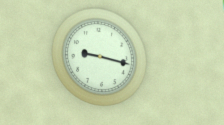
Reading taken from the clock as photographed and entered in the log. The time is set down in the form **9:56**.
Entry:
**9:17**
